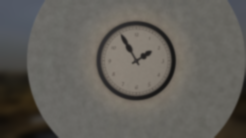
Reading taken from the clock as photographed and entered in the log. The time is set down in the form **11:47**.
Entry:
**1:55**
